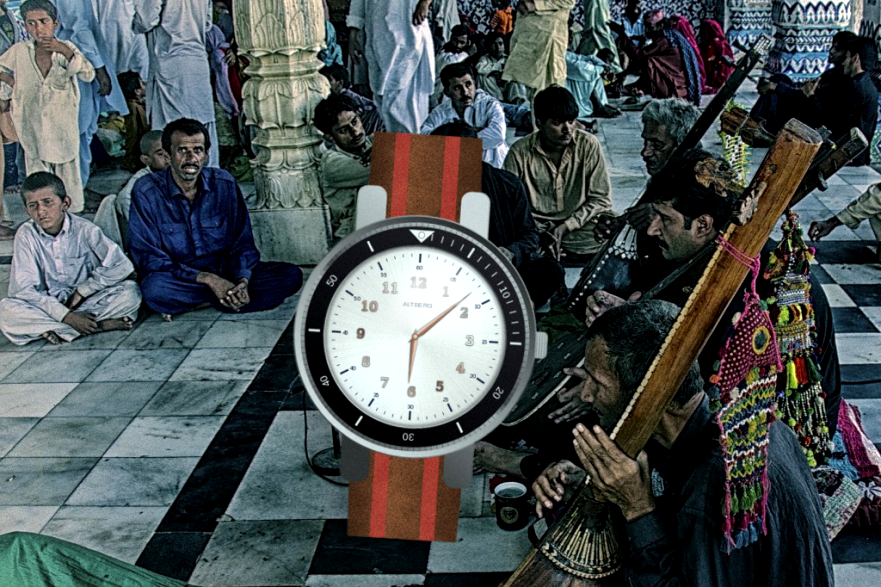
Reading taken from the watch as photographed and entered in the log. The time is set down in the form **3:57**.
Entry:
**6:08**
